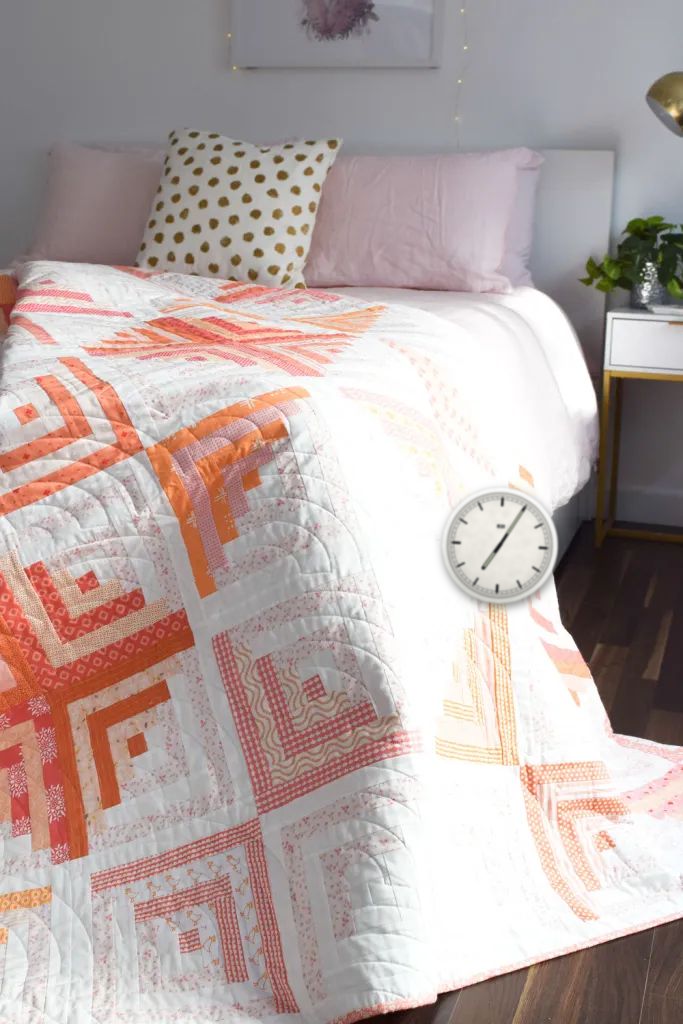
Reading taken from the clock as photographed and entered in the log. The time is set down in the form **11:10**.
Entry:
**7:05**
